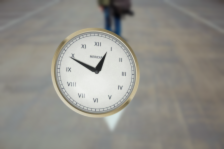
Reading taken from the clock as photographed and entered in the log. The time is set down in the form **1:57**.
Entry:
**12:49**
